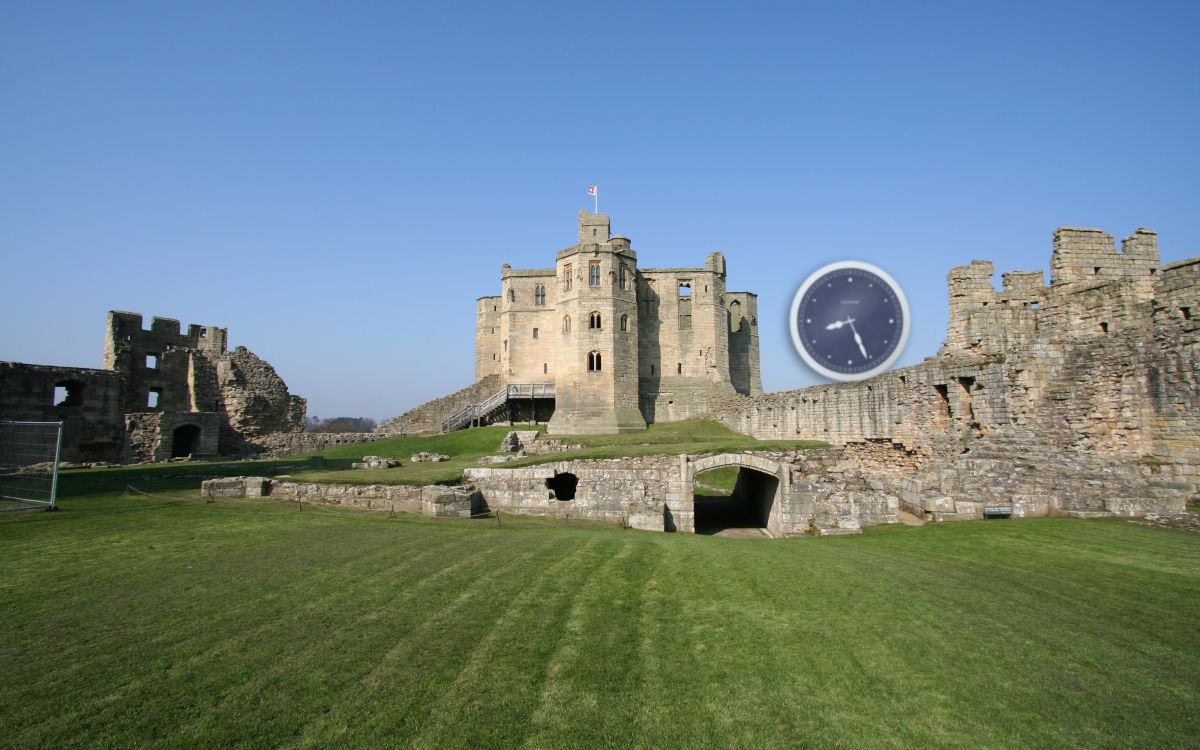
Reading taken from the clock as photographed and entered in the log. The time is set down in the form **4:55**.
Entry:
**8:26**
